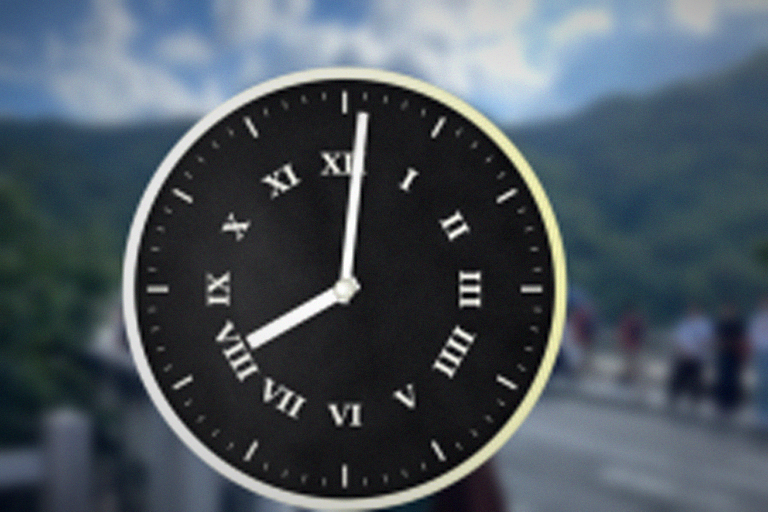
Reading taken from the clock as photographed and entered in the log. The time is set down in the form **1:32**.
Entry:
**8:01**
